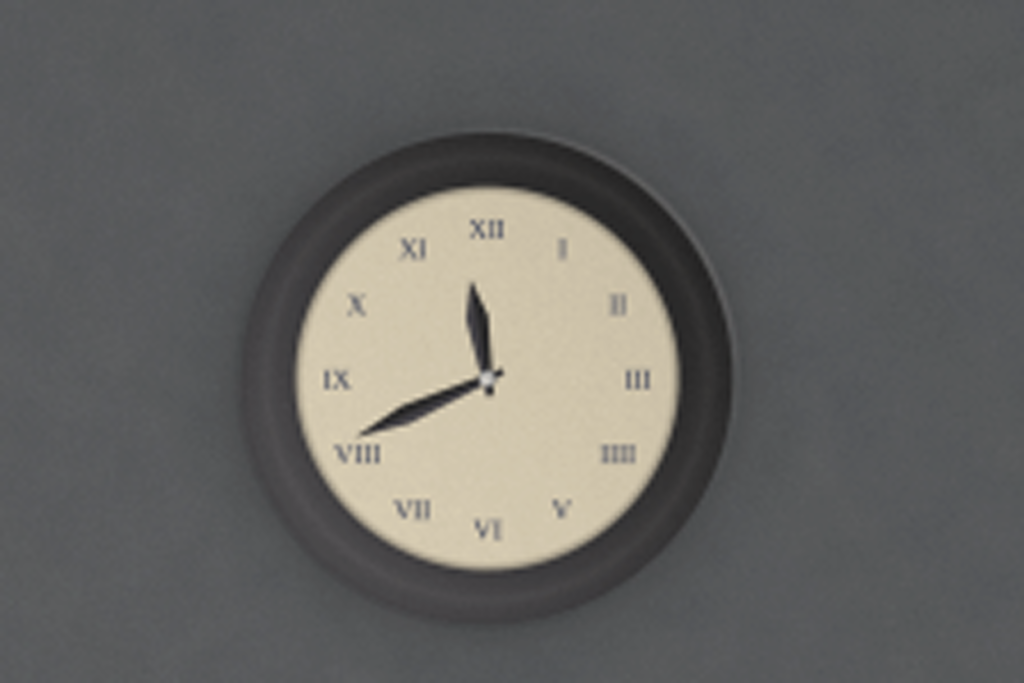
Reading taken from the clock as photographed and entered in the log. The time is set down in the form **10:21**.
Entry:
**11:41**
